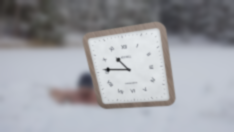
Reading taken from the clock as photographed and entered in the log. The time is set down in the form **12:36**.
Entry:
**10:46**
